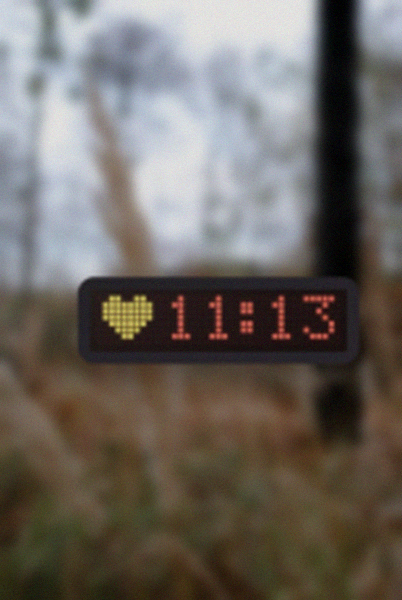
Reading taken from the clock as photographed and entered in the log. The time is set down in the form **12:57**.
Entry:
**11:13**
